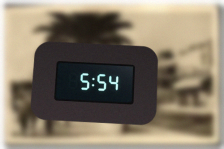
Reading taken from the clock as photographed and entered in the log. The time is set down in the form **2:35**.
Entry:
**5:54**
